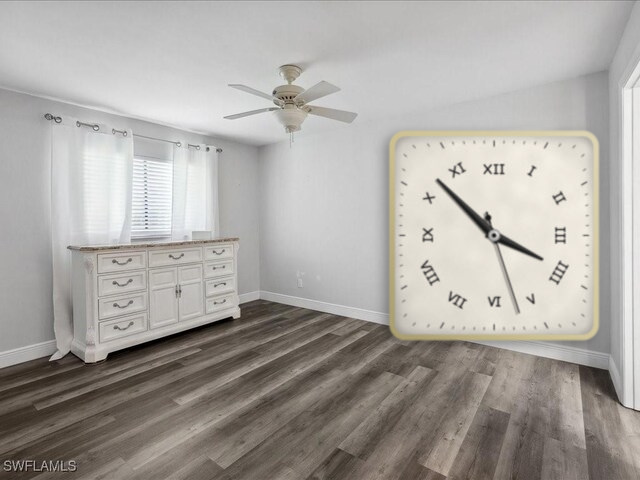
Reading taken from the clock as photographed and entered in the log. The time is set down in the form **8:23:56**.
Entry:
**3:52:27**
